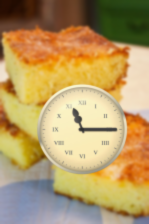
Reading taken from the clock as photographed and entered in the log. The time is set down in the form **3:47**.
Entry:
**11:15**
